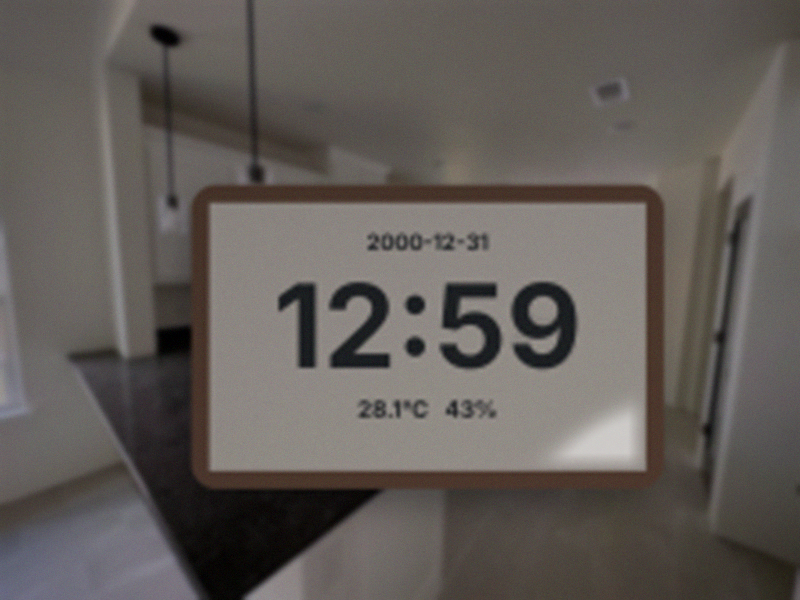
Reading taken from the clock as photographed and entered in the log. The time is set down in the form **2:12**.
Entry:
**12:59**
